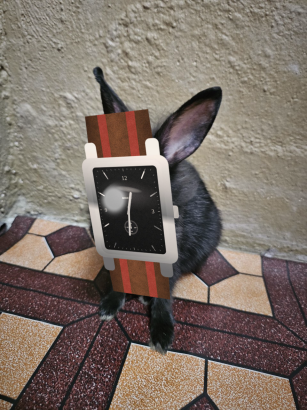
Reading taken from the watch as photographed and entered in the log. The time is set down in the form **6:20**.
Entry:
**12:31**
